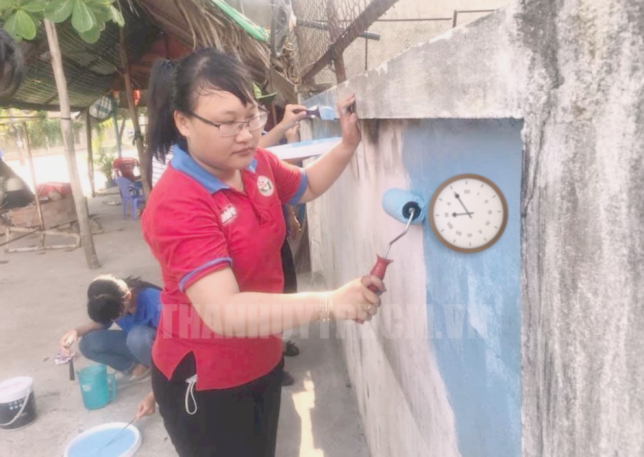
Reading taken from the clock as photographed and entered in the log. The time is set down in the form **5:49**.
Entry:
**8:55**
